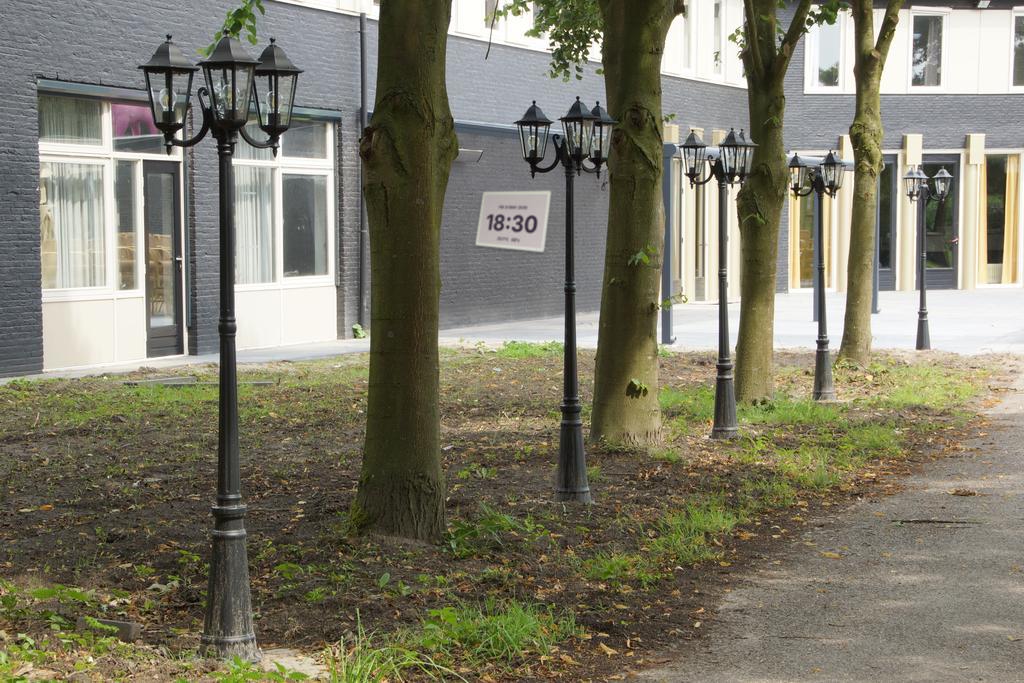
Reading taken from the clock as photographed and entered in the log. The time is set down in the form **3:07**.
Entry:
**18:30**
